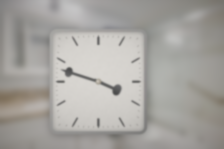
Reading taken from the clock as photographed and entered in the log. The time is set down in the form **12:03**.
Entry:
**3:48**
